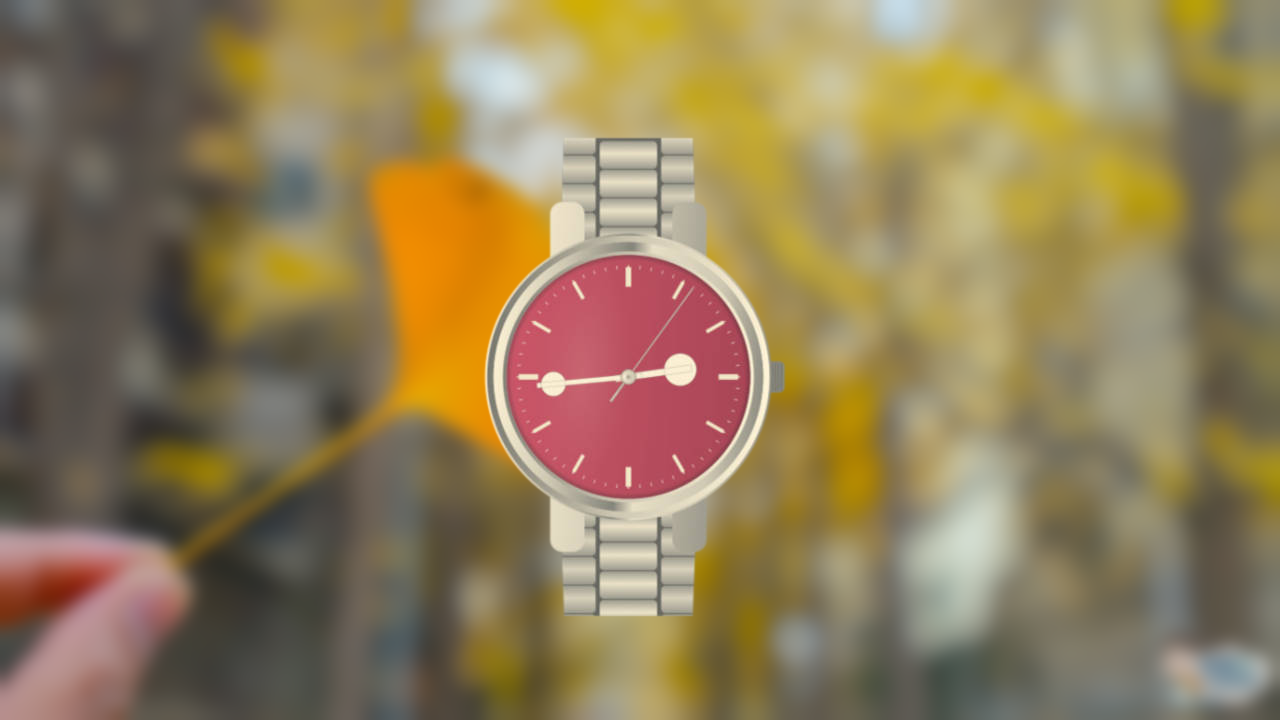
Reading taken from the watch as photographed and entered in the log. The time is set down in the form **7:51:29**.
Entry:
**2:44:06**
